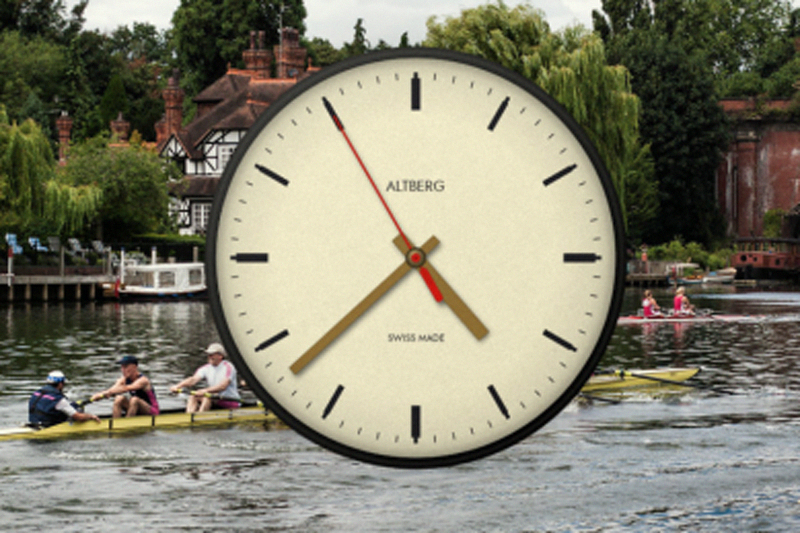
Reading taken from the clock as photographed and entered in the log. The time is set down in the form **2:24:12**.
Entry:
**4:37:55**
